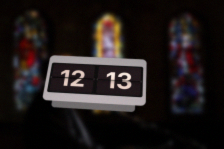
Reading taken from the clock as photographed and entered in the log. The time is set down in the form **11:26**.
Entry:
**12:13**
